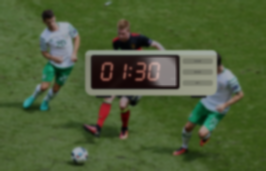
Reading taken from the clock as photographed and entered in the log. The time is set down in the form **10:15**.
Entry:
**1:30**
